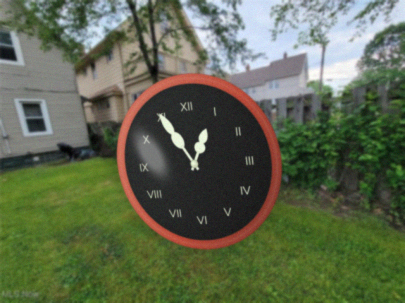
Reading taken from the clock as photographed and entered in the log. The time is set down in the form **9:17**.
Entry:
**12:55**
